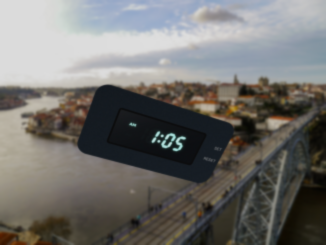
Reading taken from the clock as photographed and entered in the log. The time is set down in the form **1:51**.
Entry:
**1:05**
